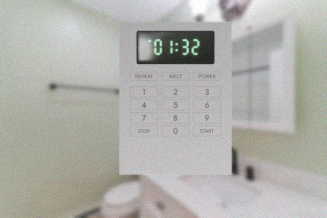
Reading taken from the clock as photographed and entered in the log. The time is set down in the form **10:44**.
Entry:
**1:32**
